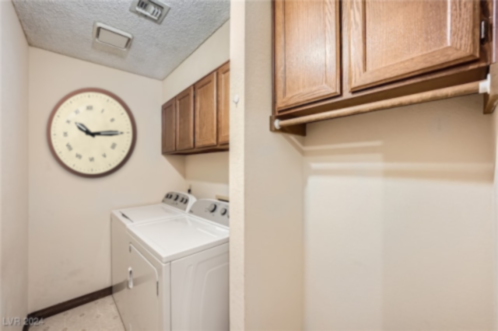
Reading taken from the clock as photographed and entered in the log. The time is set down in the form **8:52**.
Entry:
**10:15**
